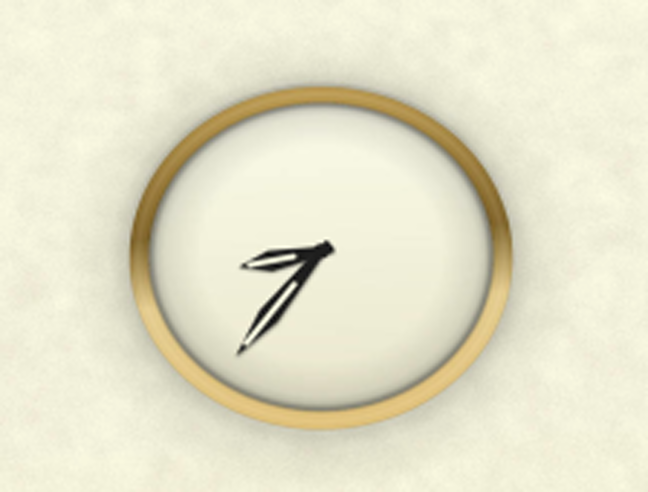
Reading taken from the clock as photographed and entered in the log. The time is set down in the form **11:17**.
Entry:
**8:36**
